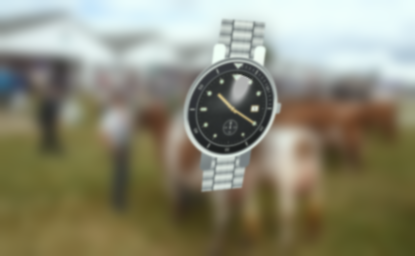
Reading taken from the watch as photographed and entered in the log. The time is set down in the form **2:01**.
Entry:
**10:20**
